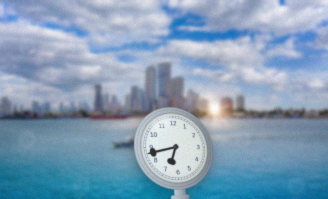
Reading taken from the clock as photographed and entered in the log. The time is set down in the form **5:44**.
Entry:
**6:43**
